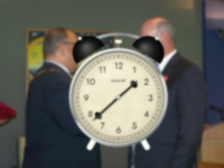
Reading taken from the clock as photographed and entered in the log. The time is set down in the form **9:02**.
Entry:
**1:38**
